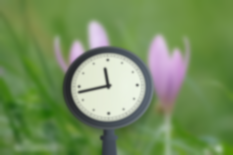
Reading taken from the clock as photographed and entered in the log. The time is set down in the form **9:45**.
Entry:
**11:43**
